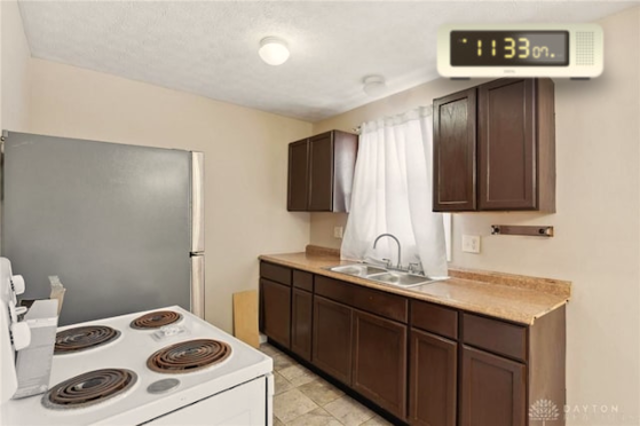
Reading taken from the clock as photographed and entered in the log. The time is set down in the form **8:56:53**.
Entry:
**11:33:07**
